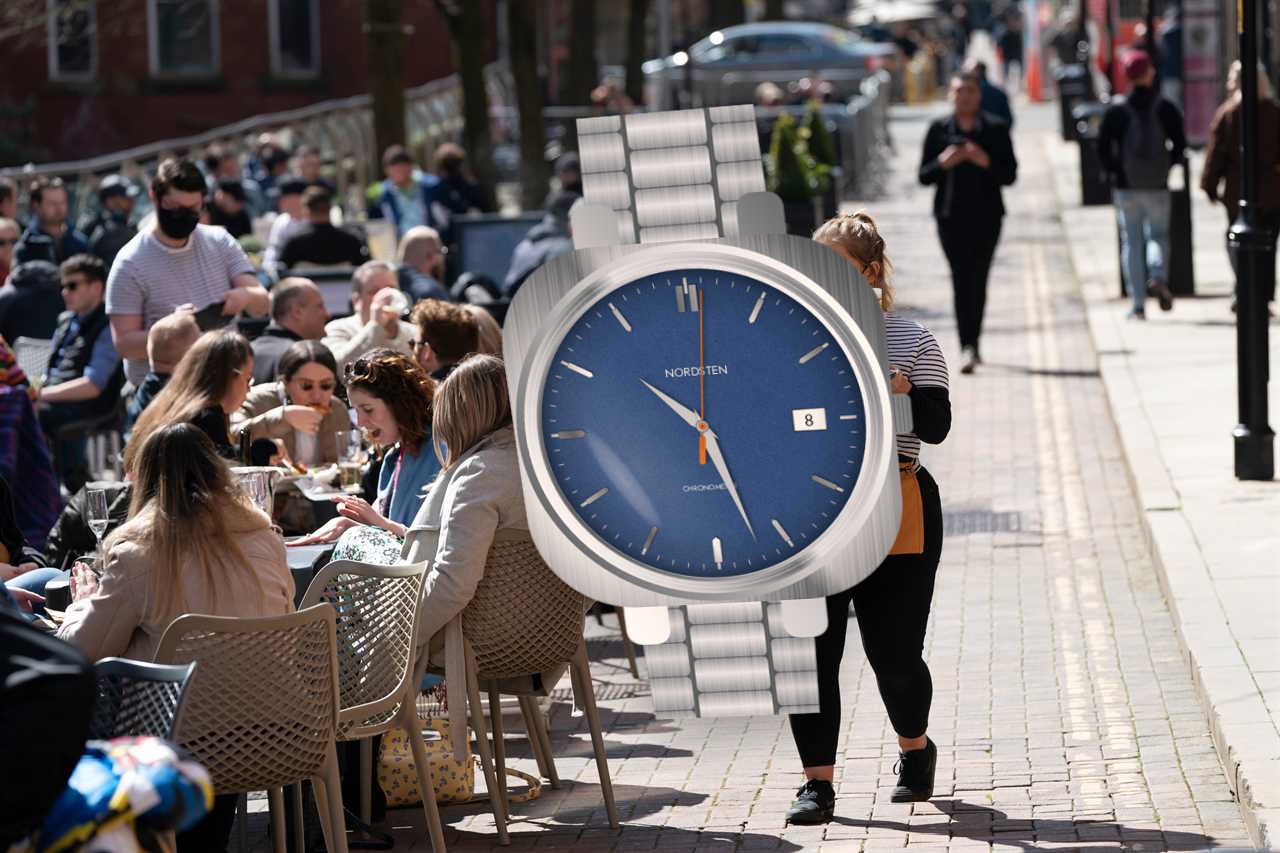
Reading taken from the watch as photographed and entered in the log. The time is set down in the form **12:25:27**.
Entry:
**10:27:01**
